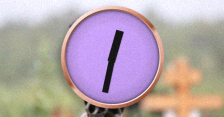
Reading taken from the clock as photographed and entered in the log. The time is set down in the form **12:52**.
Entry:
**12:32**
